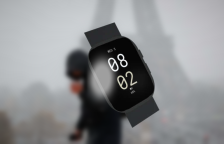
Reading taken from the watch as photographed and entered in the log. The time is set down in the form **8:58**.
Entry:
**8:02**
